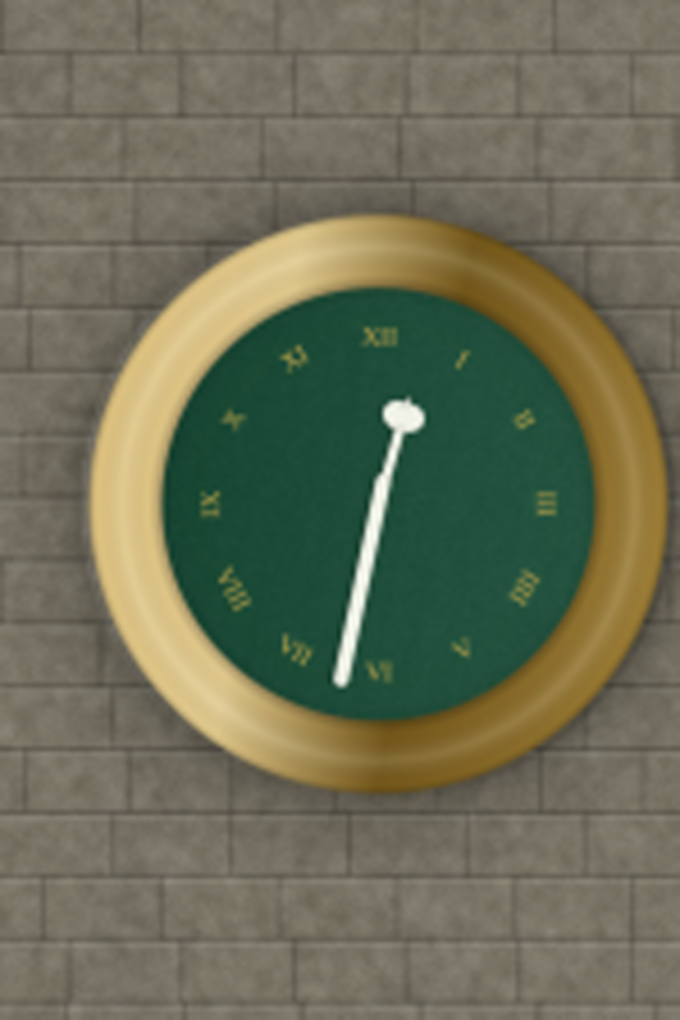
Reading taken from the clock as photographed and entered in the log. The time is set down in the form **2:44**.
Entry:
**12:32**
